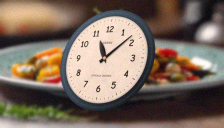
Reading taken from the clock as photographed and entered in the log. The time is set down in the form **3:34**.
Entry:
**11:08**
